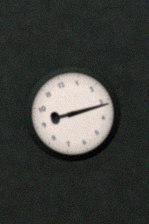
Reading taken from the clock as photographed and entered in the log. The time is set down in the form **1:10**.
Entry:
**9:16**
